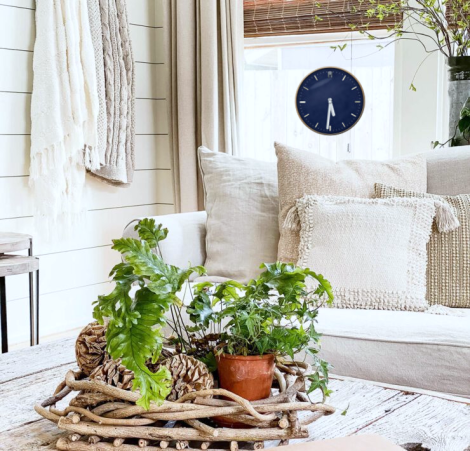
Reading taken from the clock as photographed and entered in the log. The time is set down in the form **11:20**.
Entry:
**5:31**
